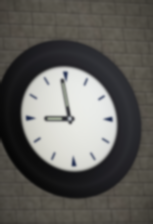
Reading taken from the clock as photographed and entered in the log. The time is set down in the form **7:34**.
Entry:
**8:59**
